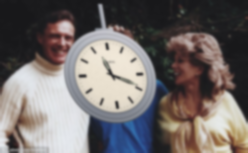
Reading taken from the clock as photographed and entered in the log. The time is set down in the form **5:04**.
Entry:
**11:19**
